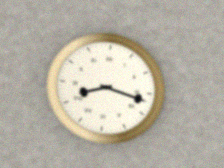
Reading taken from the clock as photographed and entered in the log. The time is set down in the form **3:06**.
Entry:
**8:17**
